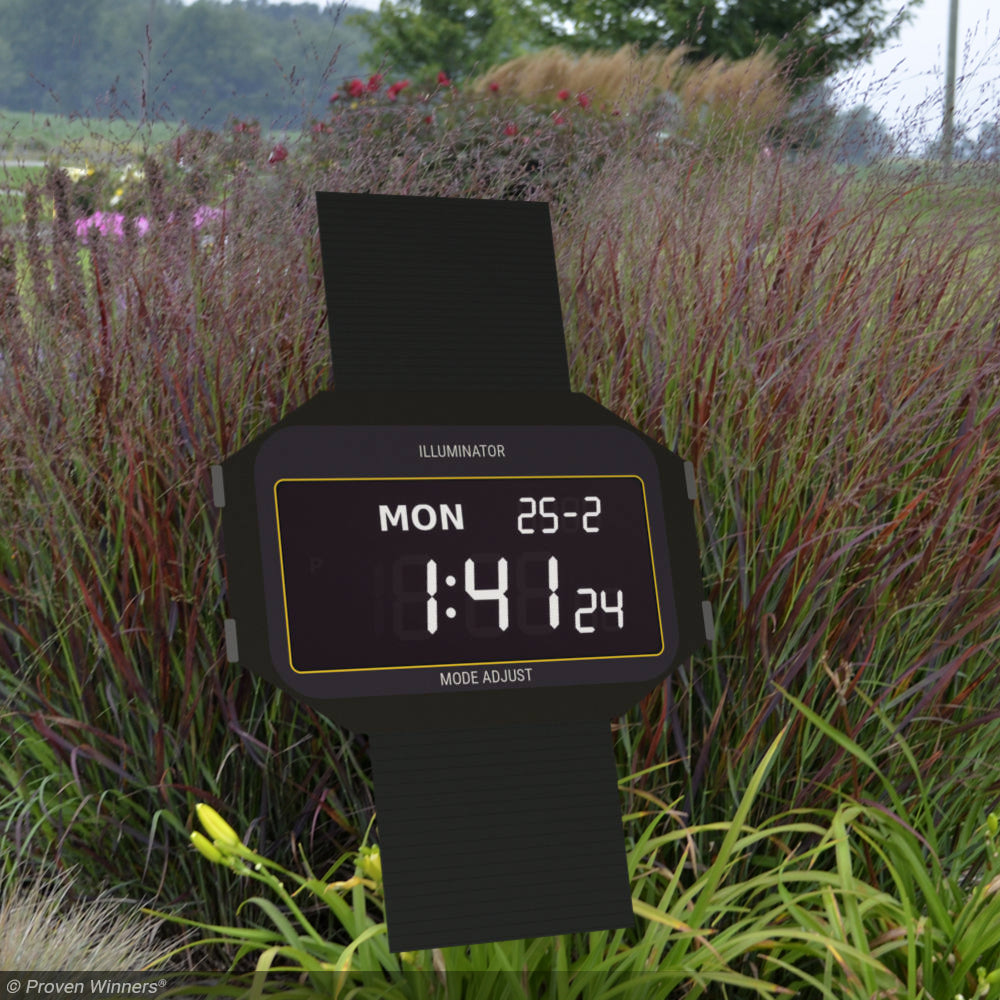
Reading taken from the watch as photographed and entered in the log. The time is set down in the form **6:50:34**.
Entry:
**1:41:24**
